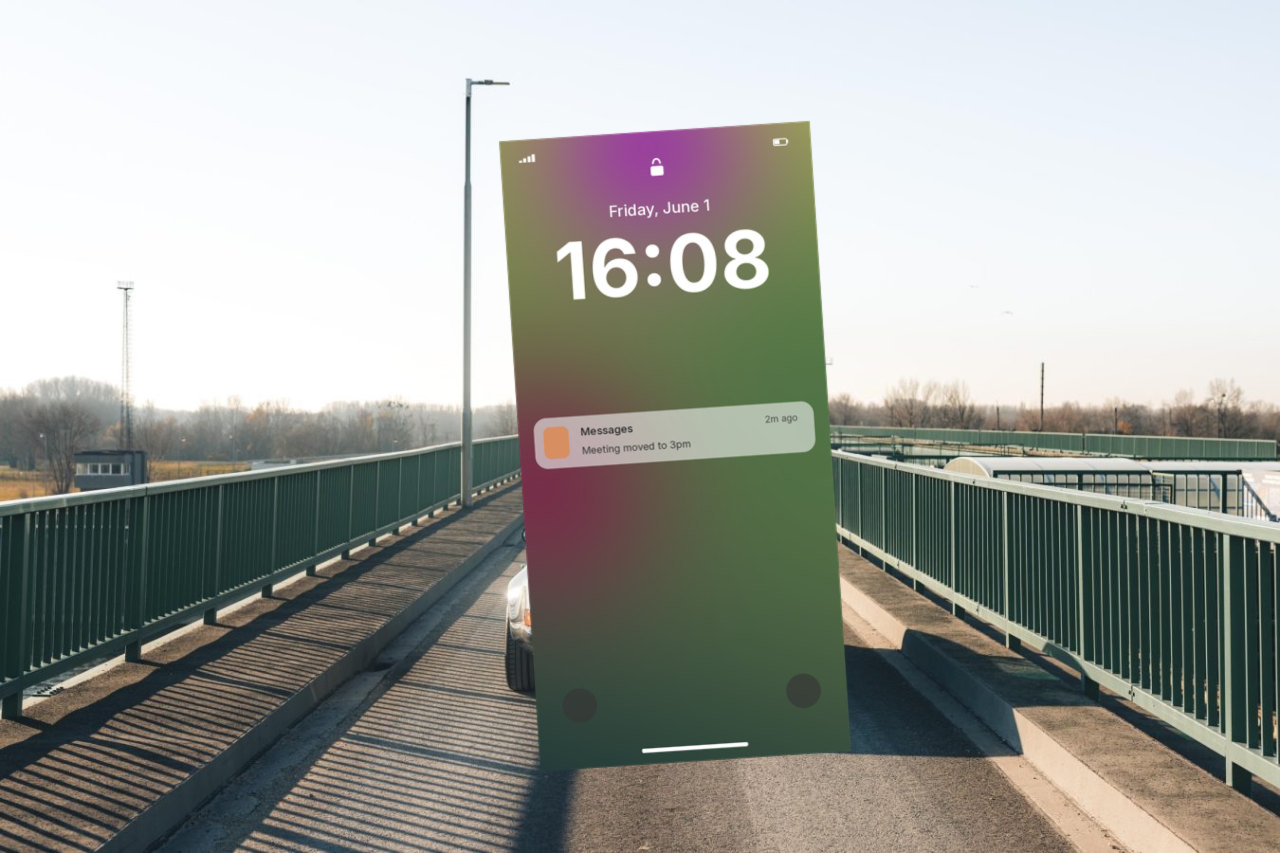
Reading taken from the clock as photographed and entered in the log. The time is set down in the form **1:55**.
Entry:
**16:08**
